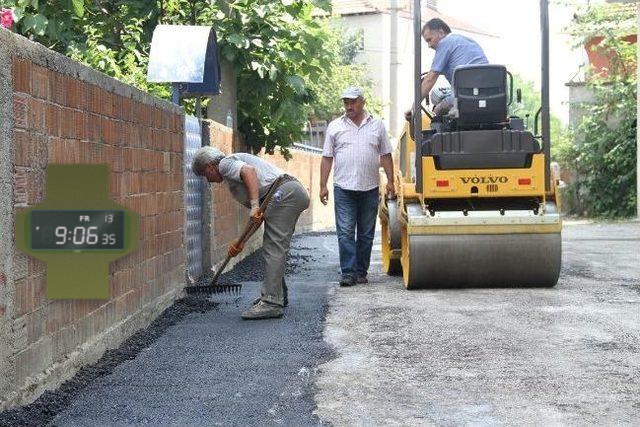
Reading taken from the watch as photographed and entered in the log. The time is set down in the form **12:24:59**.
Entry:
**9:06:35**
